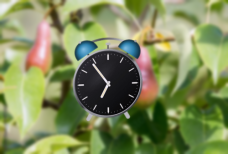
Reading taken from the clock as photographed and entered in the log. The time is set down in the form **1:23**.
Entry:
**6:54**
